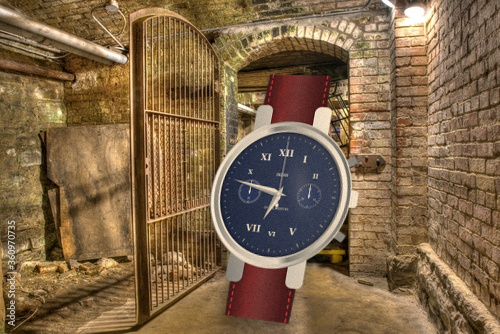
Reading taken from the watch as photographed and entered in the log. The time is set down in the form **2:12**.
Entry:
**6:47**
